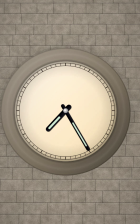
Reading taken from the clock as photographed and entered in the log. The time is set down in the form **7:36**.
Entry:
**7:25**
